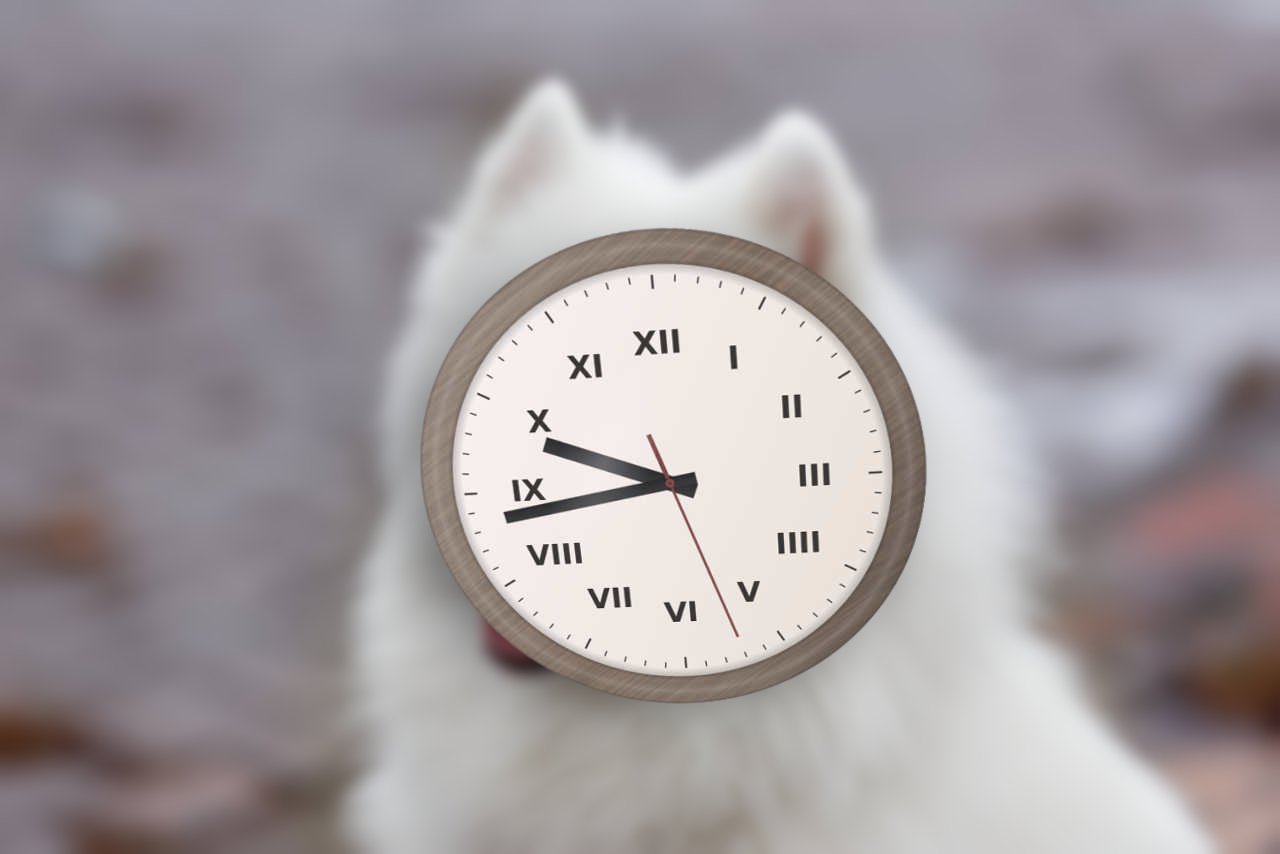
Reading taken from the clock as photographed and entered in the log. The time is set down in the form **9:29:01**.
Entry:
**9:43:27**
